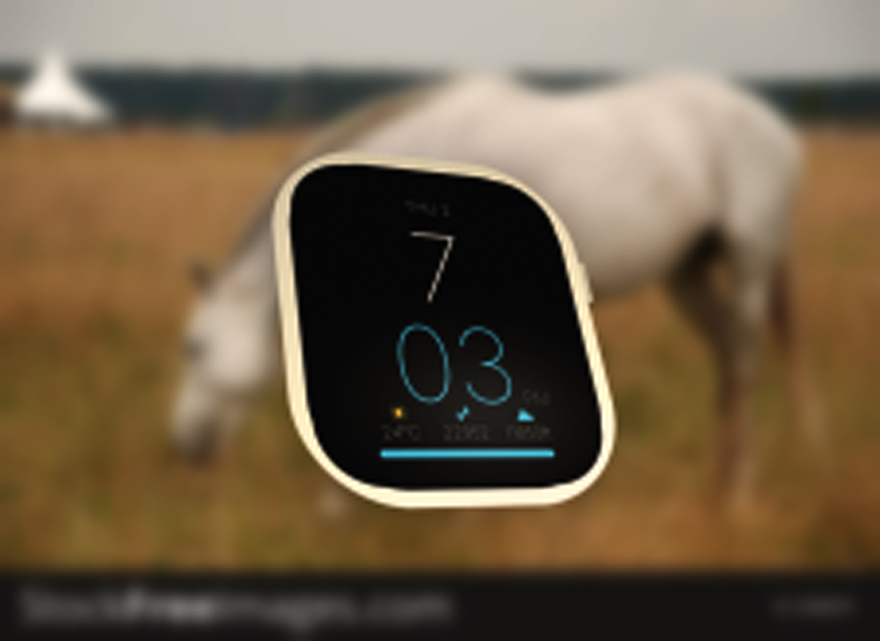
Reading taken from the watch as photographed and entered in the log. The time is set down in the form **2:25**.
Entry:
**7:03**
